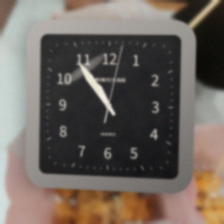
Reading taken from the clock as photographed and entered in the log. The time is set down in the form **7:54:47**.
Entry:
**10:54:02**
